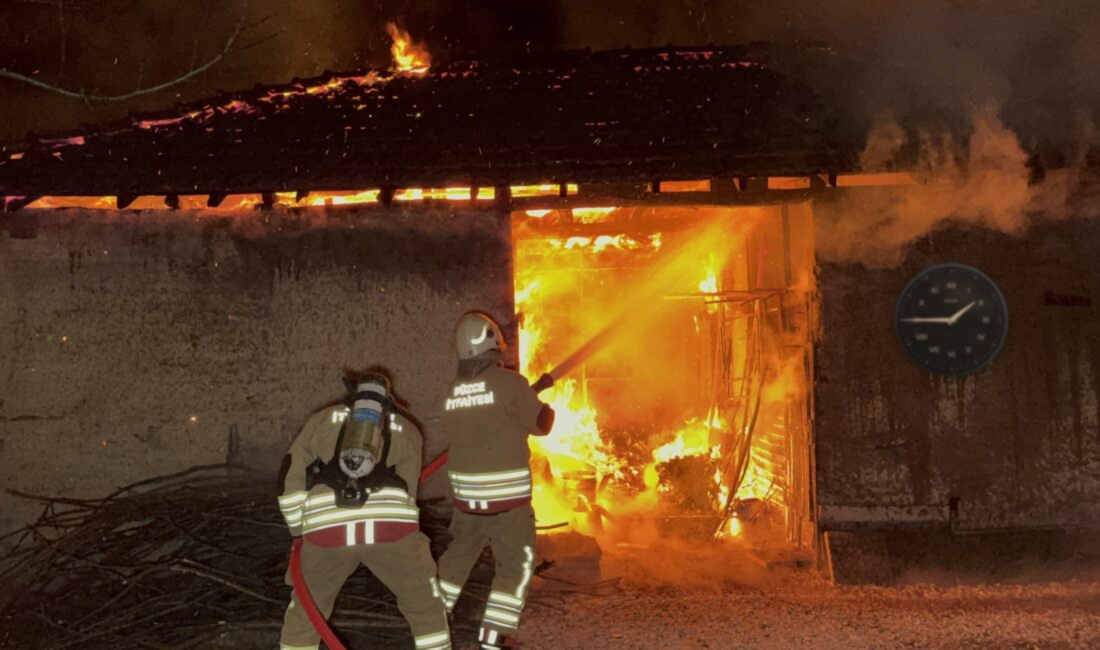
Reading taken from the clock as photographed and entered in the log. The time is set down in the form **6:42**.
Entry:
**1:45**
